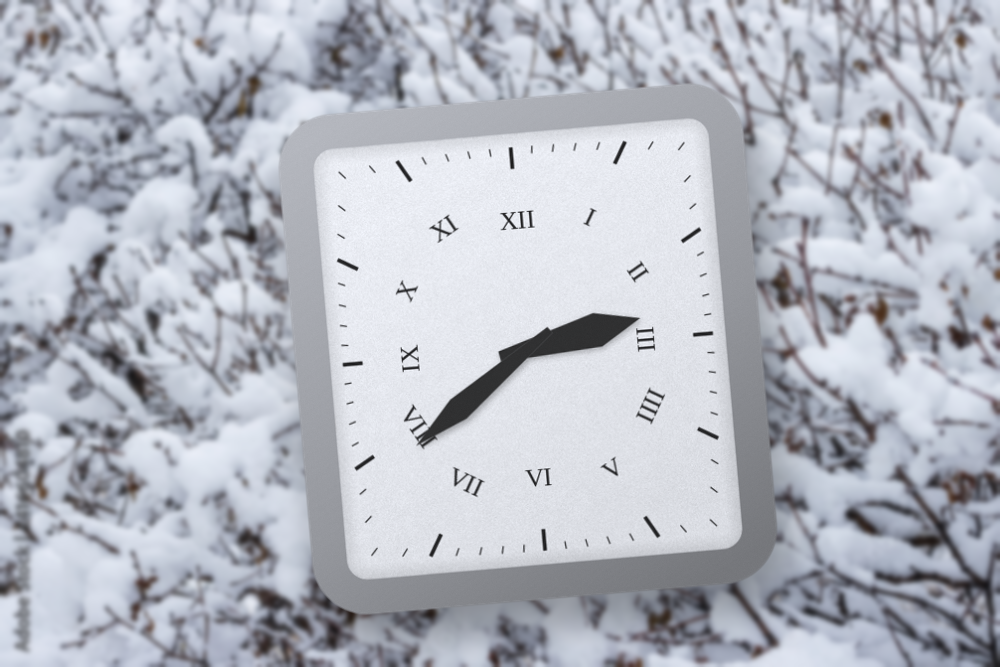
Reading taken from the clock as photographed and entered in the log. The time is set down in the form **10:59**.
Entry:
**2:39**
